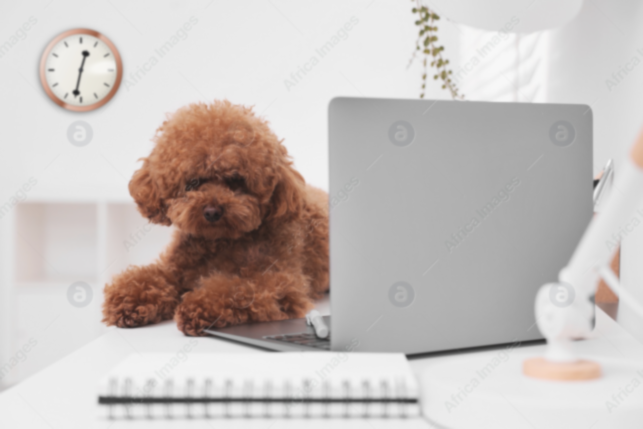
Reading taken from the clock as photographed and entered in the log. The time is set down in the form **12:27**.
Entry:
**12:32**
